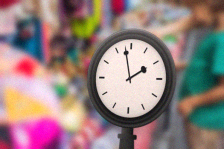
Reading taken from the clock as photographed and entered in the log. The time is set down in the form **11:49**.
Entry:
**1:58**
